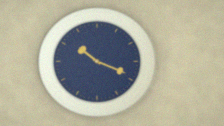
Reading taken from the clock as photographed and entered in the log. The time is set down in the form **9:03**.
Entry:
**10:19**
